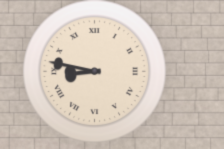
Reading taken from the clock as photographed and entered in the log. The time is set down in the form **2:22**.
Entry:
**8:47**
